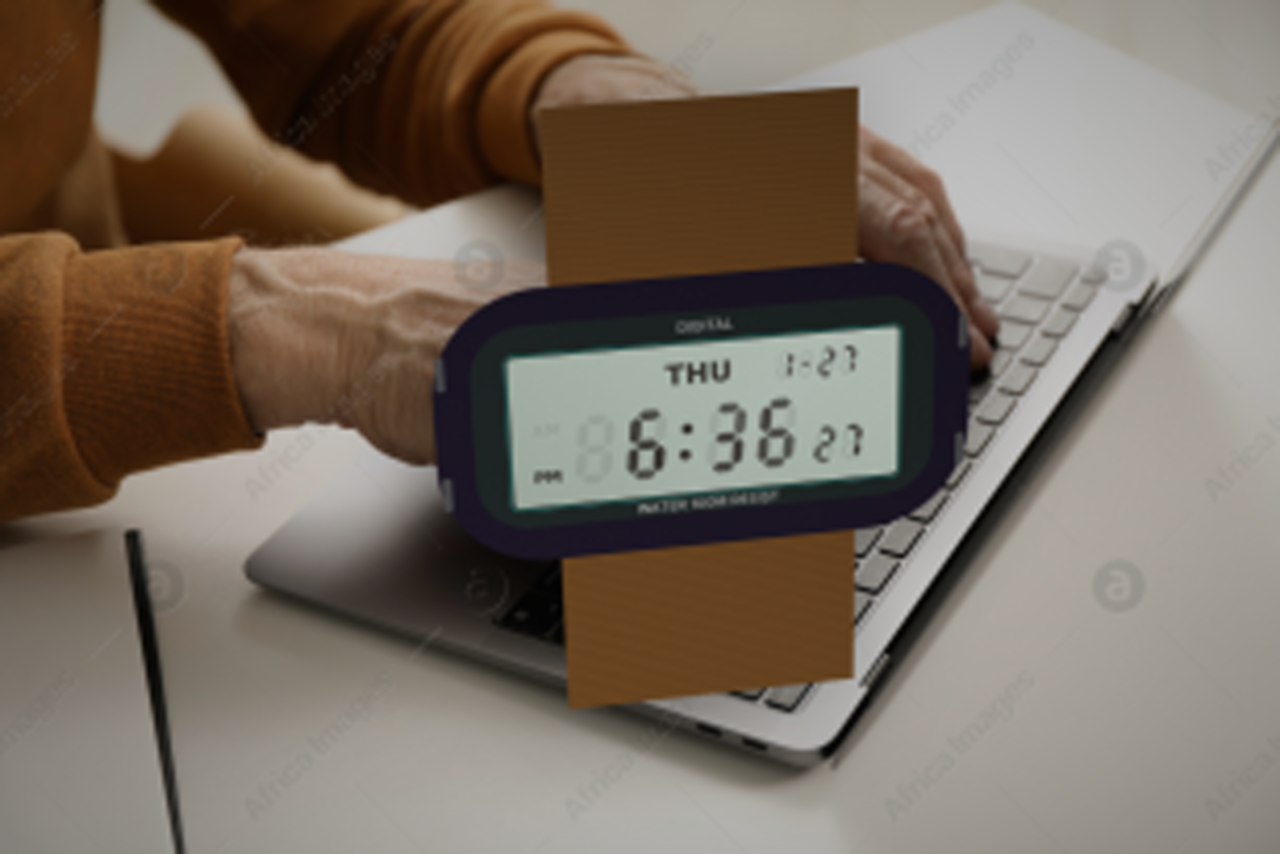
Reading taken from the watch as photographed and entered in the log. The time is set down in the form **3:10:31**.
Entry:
**6:36:27**
